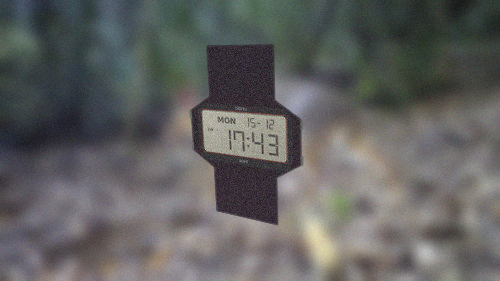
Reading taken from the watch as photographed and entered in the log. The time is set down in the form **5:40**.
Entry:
**17:43**
